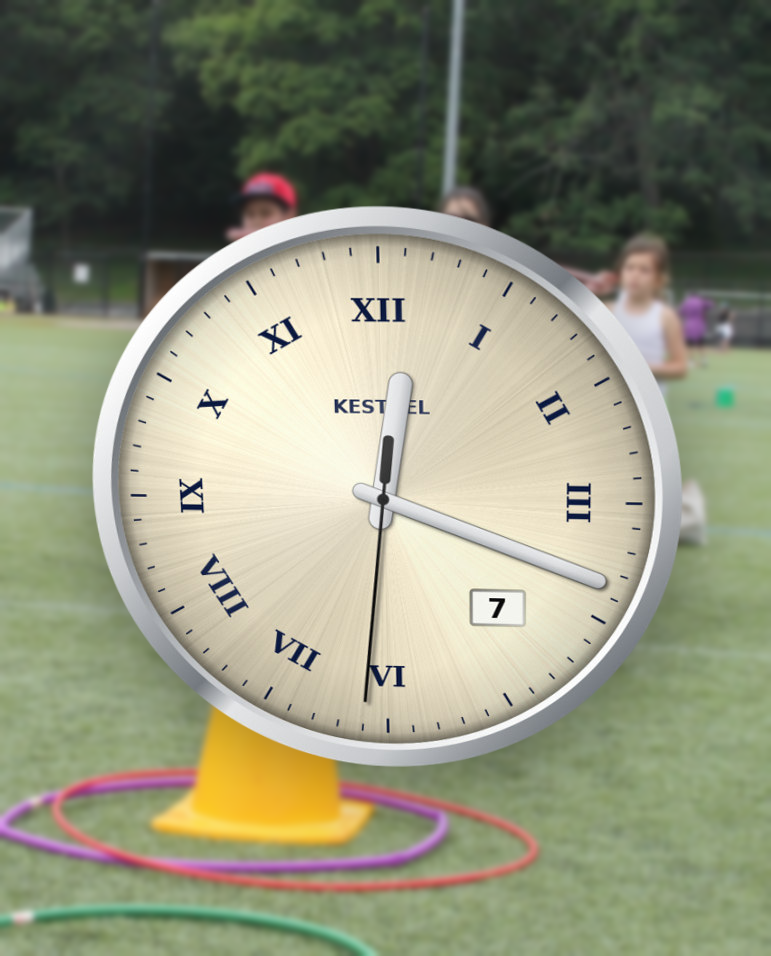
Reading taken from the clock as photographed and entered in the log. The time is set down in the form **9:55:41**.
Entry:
**12:18:31**
